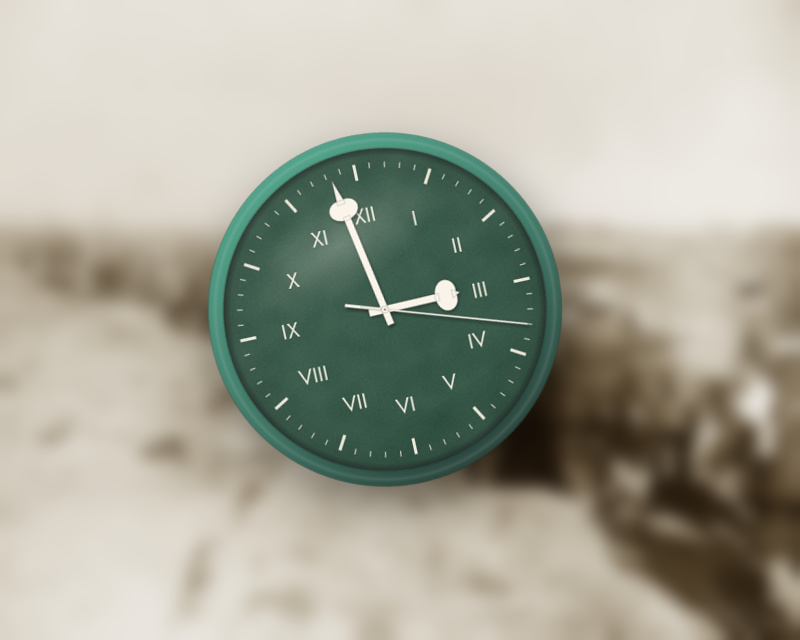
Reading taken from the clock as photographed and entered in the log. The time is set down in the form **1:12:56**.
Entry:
**2:58:18**
